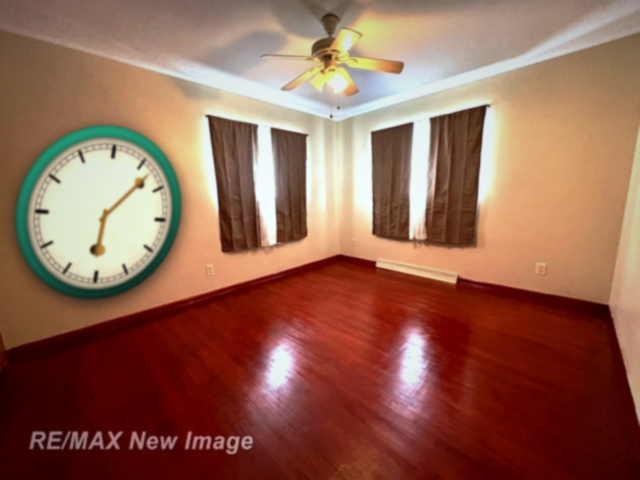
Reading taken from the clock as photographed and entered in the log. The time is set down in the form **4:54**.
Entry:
**6:07**
